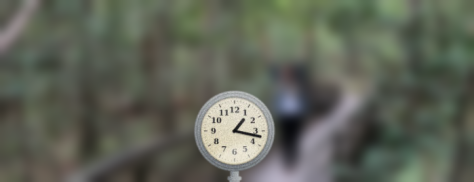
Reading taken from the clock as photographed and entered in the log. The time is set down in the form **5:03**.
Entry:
**1:17**
